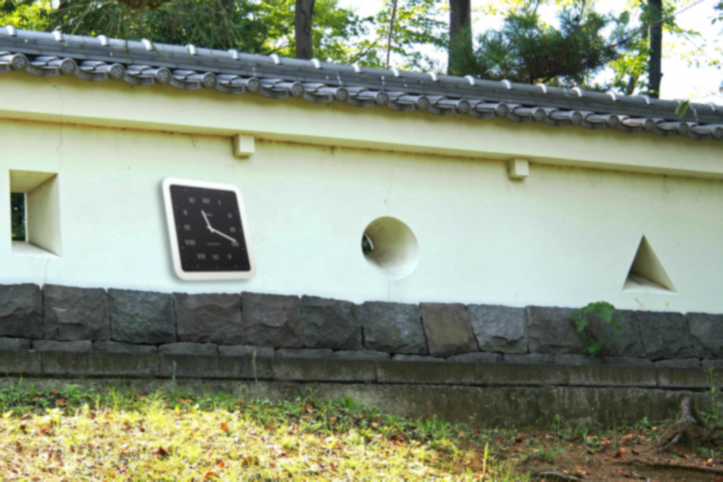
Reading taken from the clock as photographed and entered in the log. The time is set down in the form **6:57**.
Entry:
**11:19**
